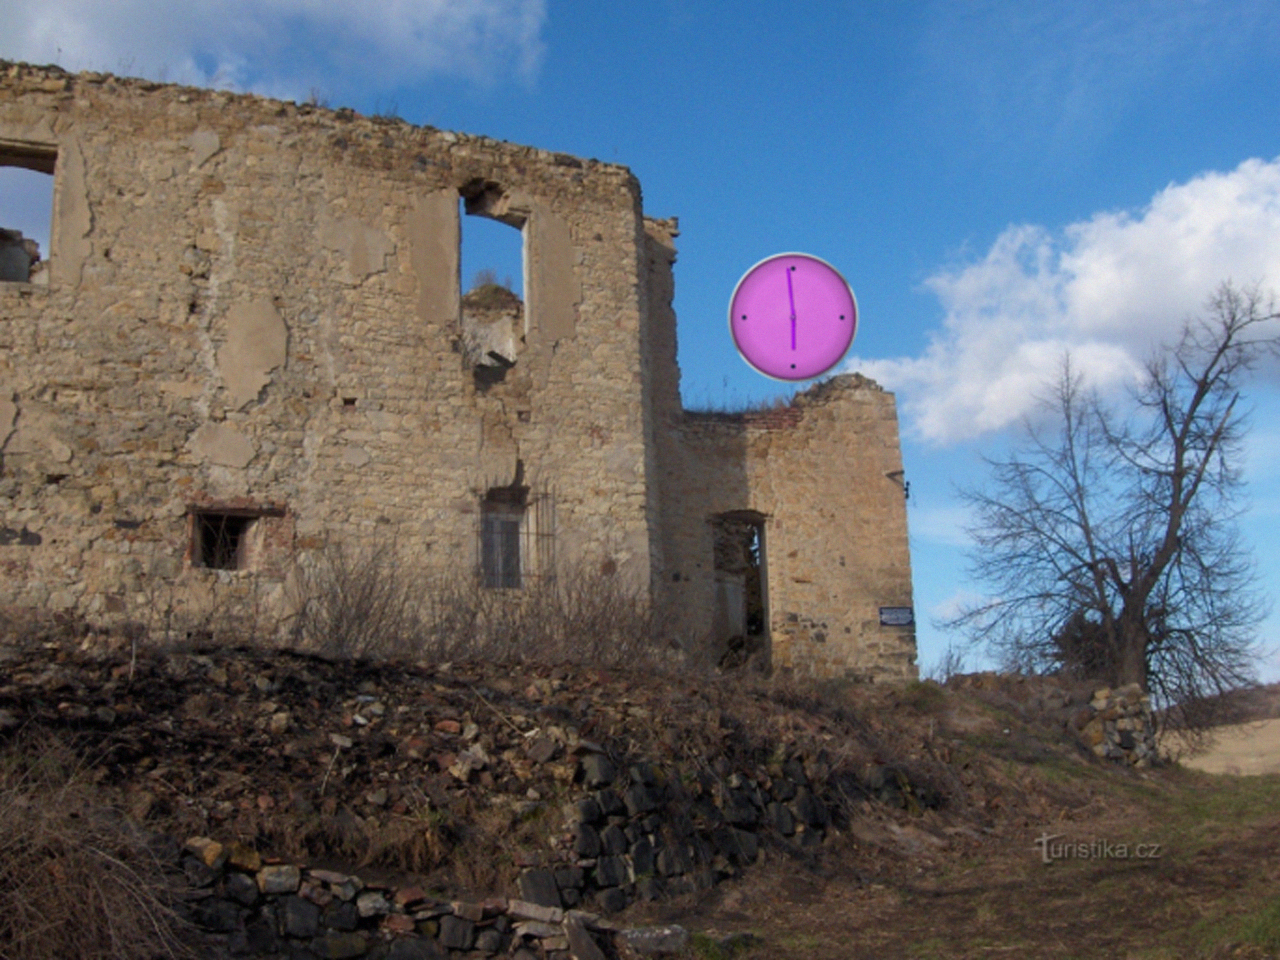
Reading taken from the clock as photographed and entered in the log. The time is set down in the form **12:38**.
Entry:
**5:59**
